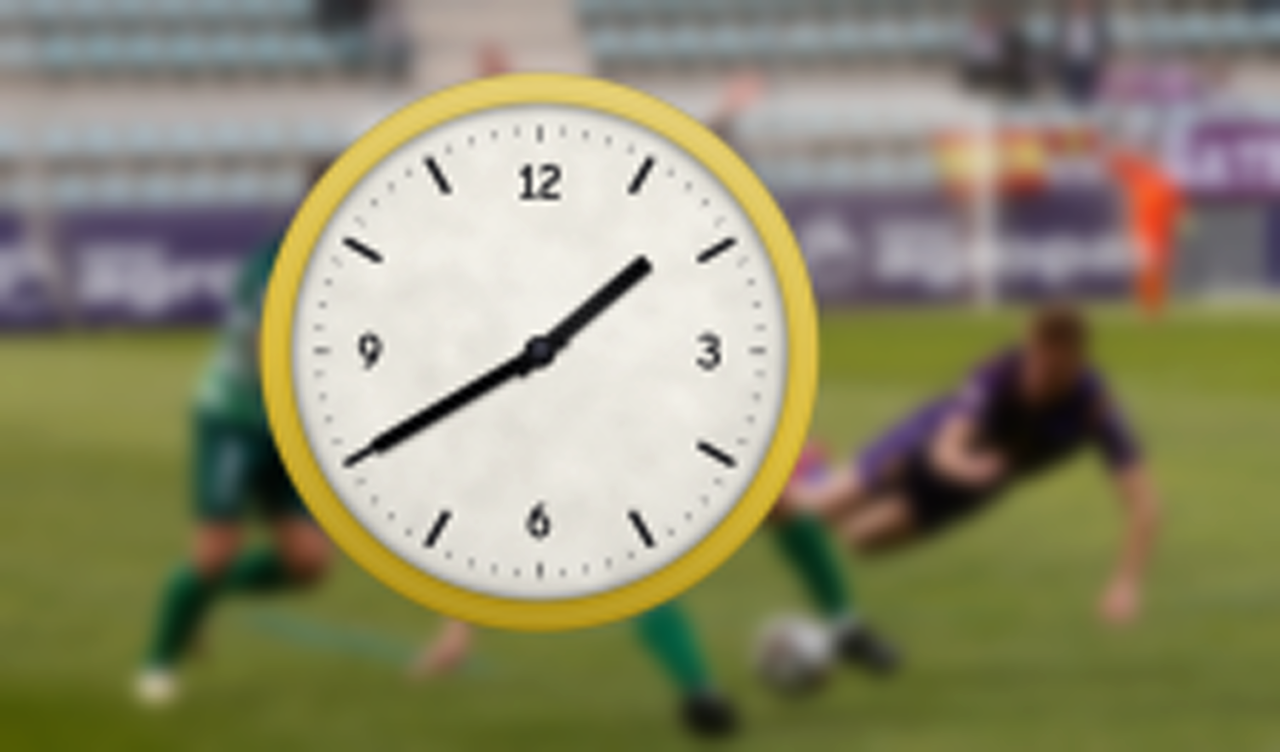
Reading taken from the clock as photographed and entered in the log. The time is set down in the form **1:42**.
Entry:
**1:40**
